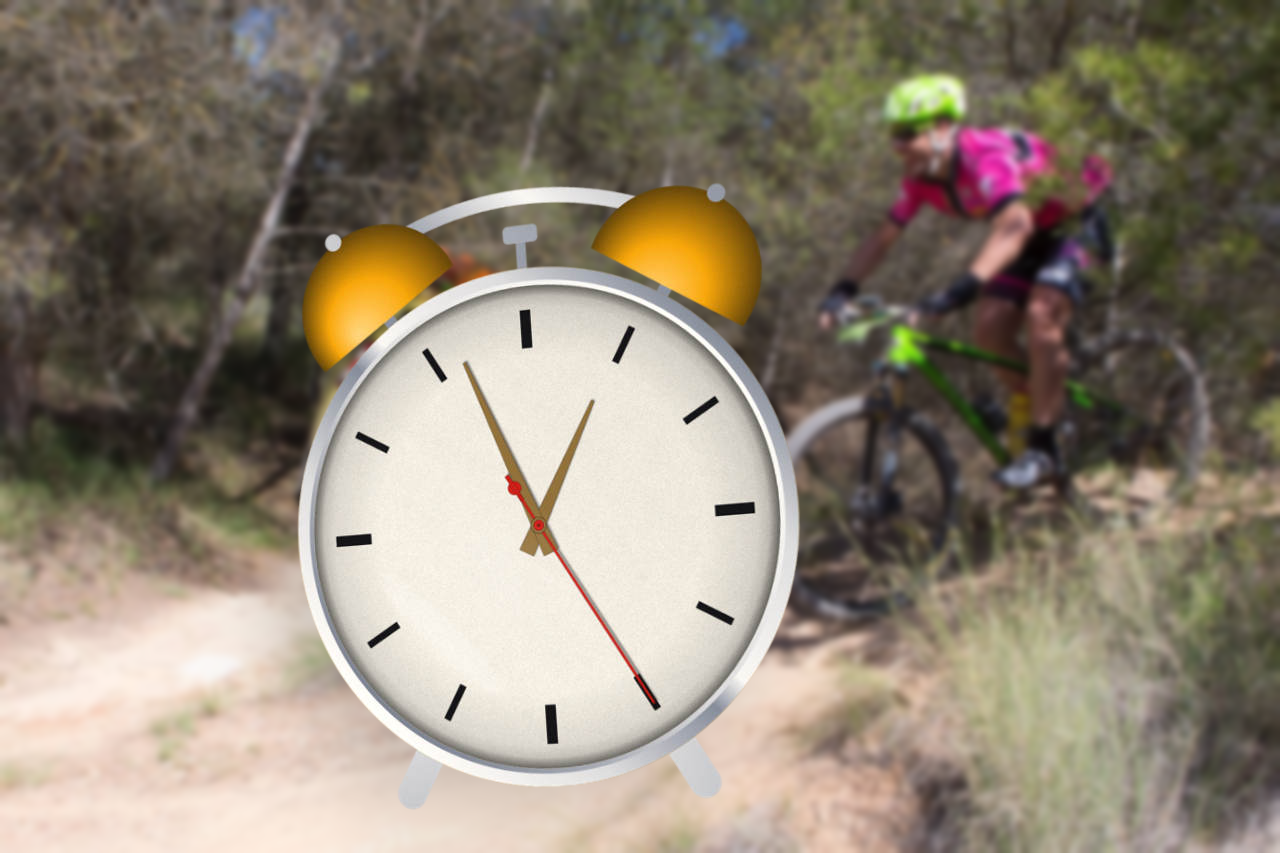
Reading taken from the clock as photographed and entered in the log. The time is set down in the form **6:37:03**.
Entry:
**12:56:25**
